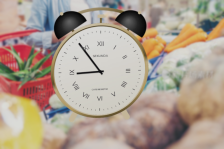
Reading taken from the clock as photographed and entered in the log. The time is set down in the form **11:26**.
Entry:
**8:54**
